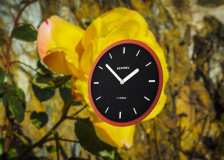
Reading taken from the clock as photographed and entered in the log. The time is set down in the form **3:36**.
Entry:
**1:52**
